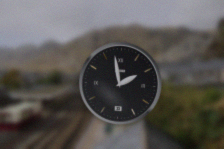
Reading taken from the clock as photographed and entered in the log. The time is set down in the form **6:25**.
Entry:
**1:58**
